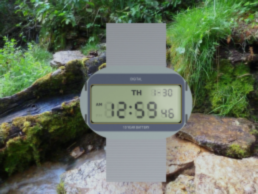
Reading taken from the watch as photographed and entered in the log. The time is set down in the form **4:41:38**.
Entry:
**12:59:46**
